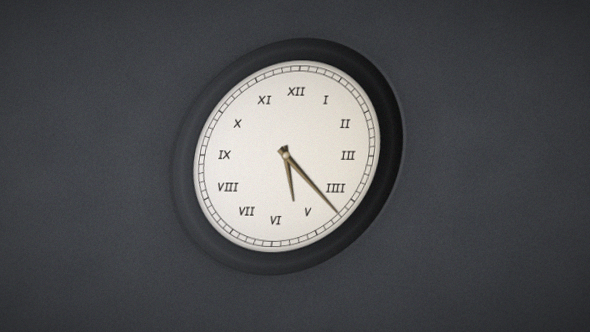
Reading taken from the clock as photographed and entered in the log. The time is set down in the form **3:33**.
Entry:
**5:22**
